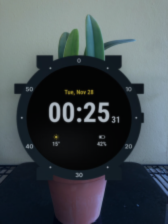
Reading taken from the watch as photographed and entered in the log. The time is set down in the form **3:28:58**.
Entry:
**0:25:31**
